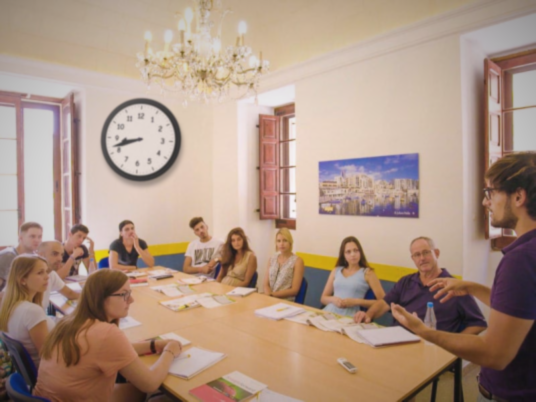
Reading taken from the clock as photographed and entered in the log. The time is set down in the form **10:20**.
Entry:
**8:42**
